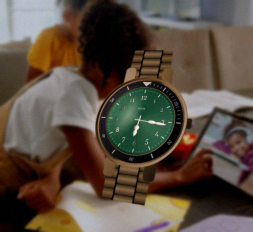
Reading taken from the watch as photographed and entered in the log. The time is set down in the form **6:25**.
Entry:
**6:16**
